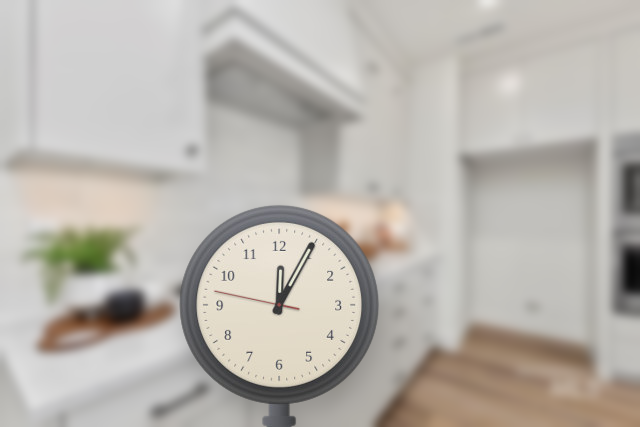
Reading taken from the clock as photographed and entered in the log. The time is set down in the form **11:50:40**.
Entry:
**12:04:47**
